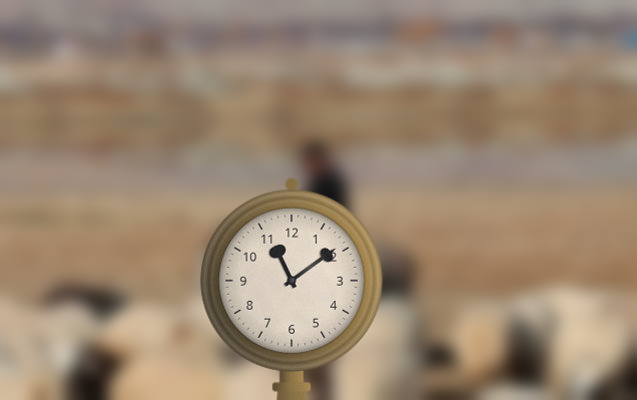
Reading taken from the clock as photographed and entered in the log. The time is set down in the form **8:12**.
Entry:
**11:09**
